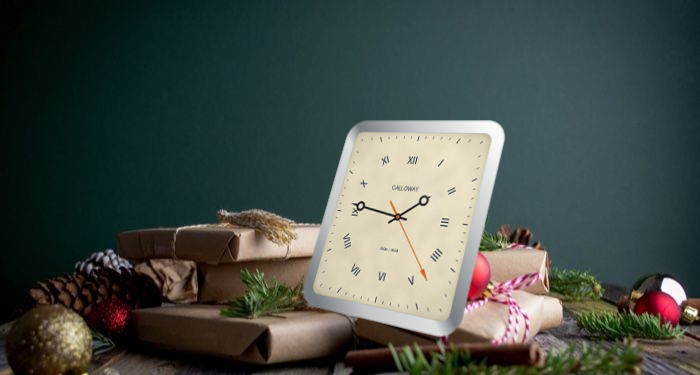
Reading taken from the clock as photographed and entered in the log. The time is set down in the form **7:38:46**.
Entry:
**1:46:23**
